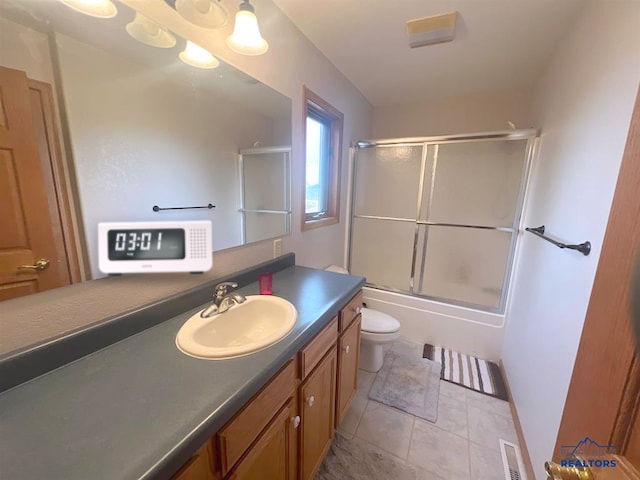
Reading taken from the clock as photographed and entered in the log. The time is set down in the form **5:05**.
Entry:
**3:01**
